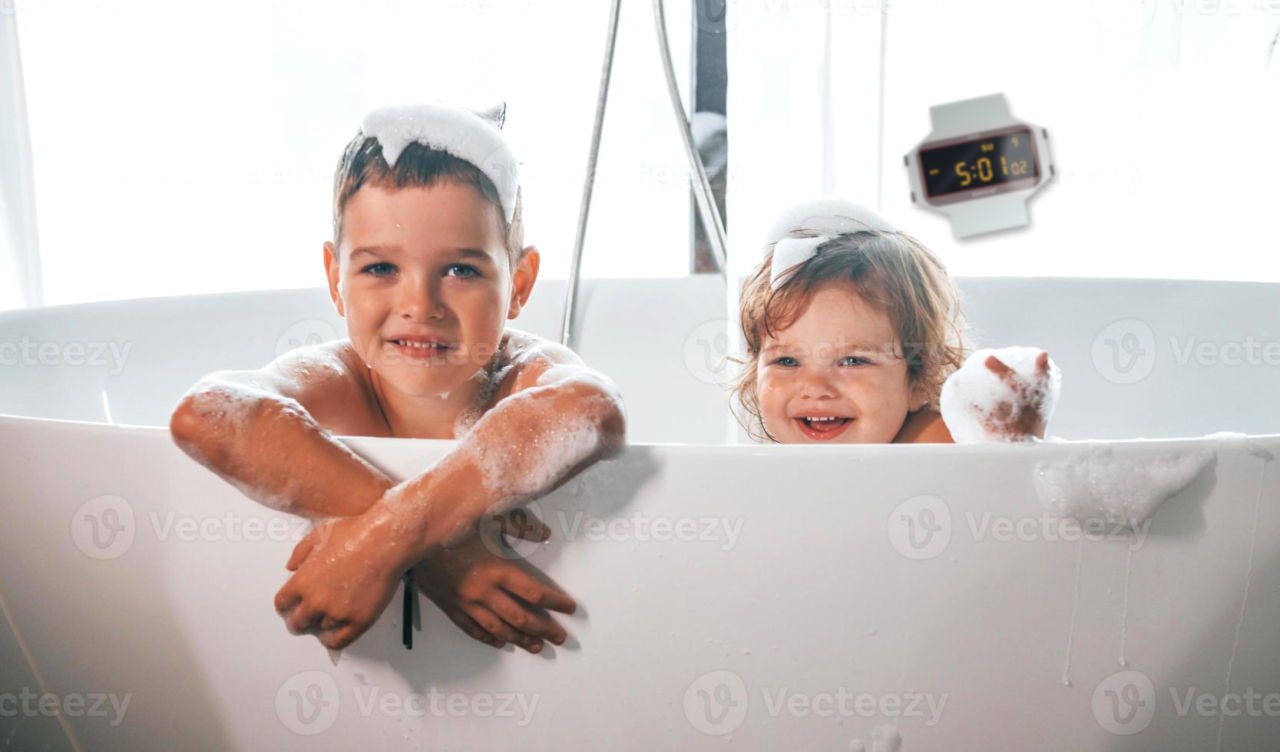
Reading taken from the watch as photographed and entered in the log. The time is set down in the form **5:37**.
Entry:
**5:01**
